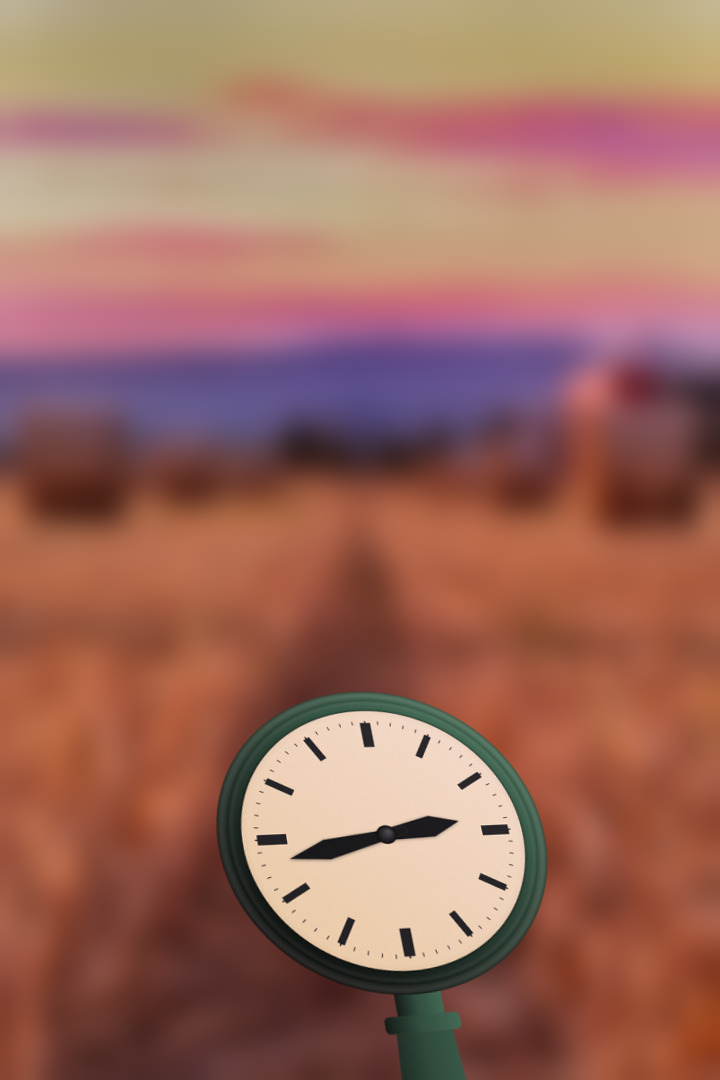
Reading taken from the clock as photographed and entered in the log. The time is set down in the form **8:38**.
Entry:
**2:43**
